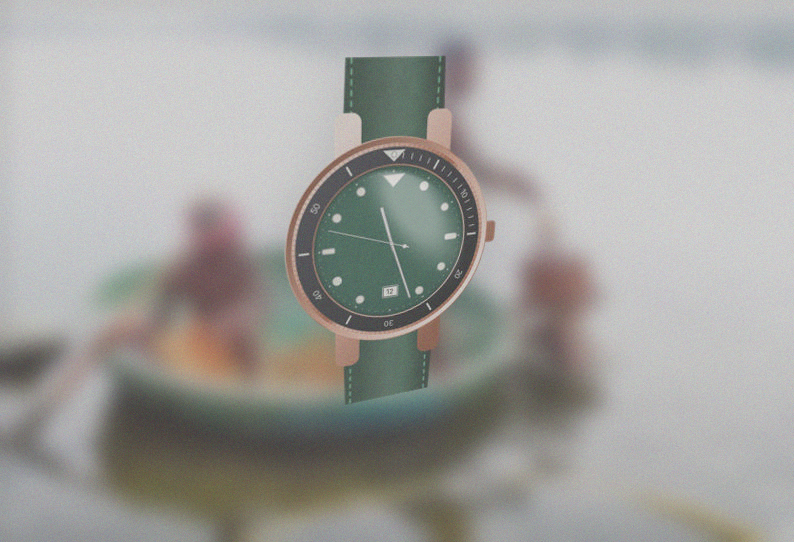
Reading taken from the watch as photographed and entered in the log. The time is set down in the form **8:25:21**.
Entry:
**11:26:48**
